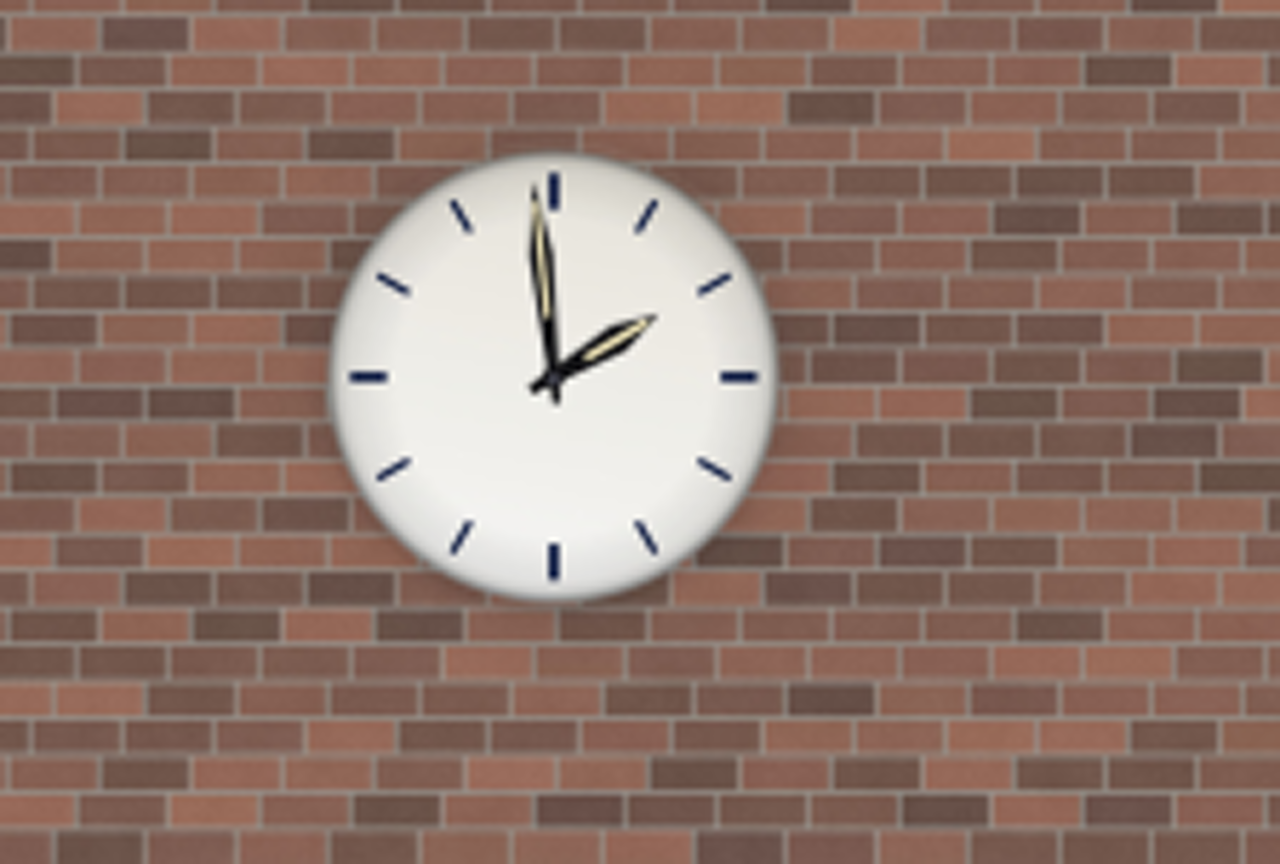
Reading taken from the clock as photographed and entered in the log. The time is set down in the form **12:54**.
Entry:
**1:59**
